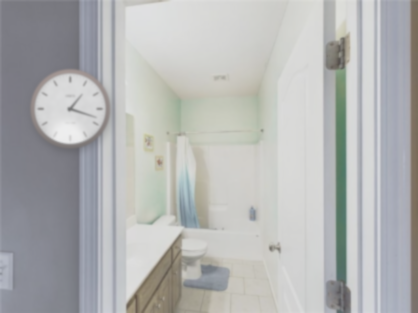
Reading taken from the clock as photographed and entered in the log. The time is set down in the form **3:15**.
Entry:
**1:18**
